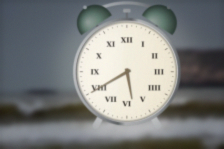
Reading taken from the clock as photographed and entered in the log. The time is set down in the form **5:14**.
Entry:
**5:40**
